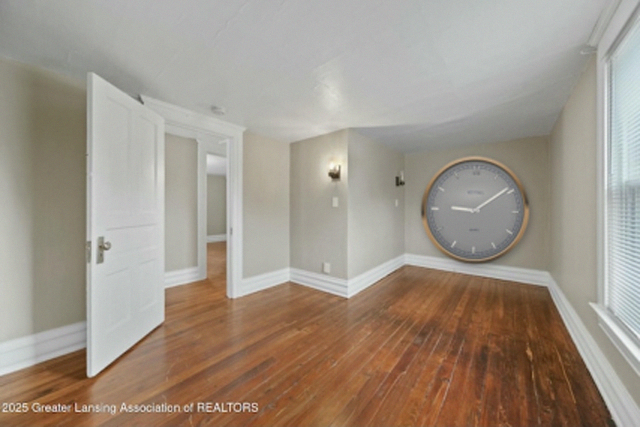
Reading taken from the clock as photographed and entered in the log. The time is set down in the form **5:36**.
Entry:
**9:09**
